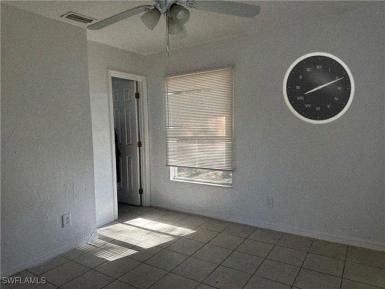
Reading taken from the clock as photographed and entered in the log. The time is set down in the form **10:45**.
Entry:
**8:11**
